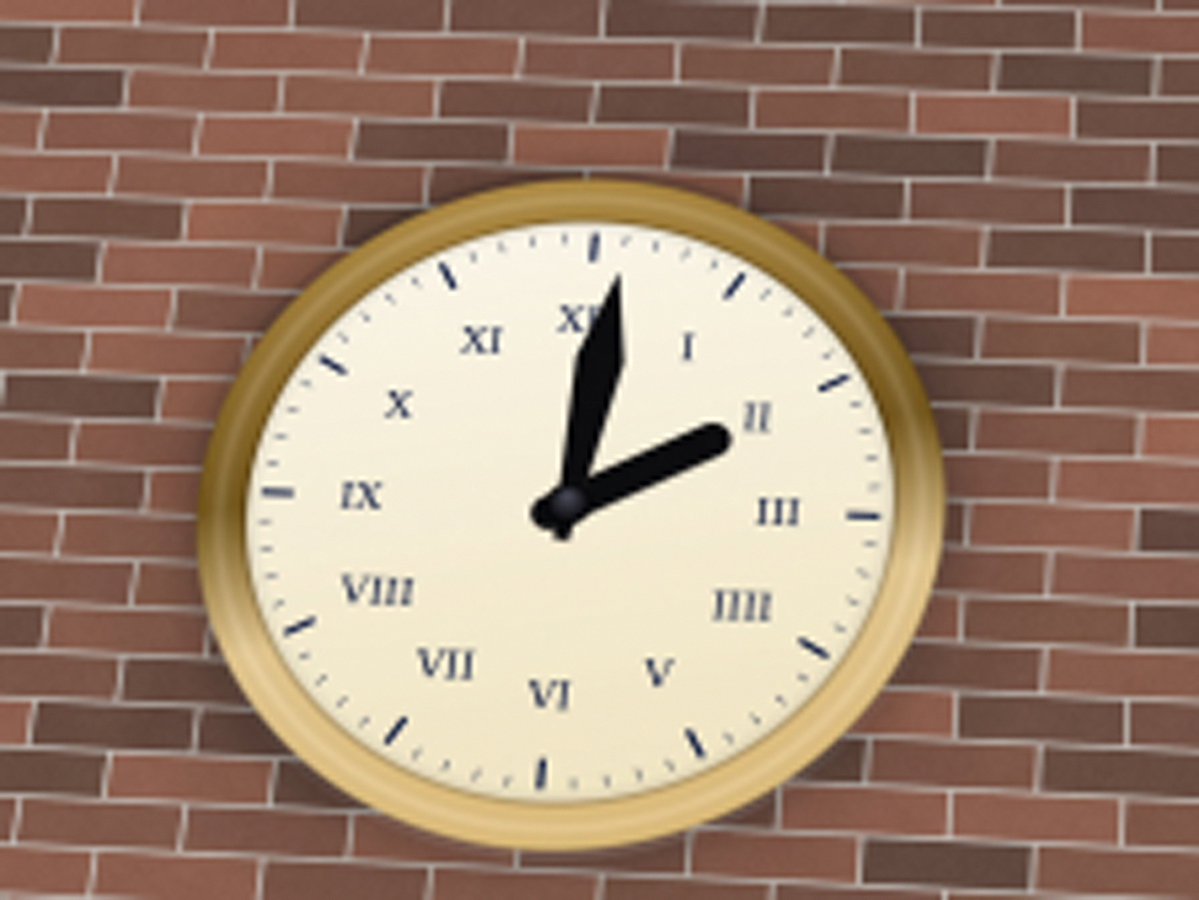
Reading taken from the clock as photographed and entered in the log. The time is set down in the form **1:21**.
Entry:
**2:01**
